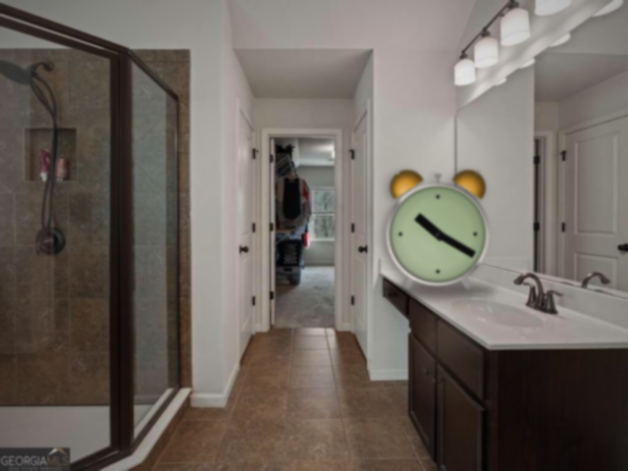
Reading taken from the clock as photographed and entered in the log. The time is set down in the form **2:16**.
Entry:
**10:20**
